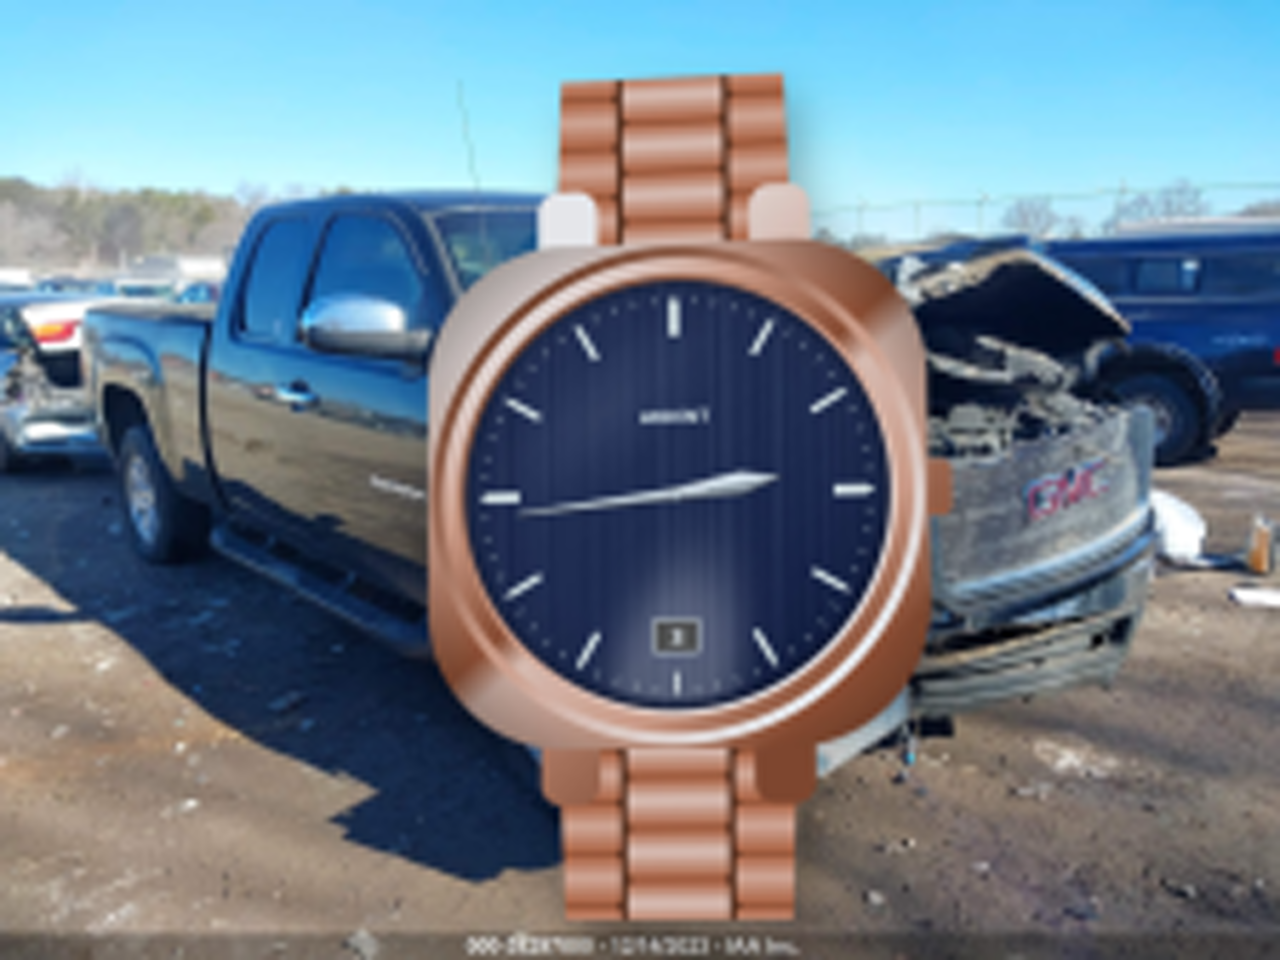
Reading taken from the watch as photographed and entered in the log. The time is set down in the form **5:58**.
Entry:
**2:44**
